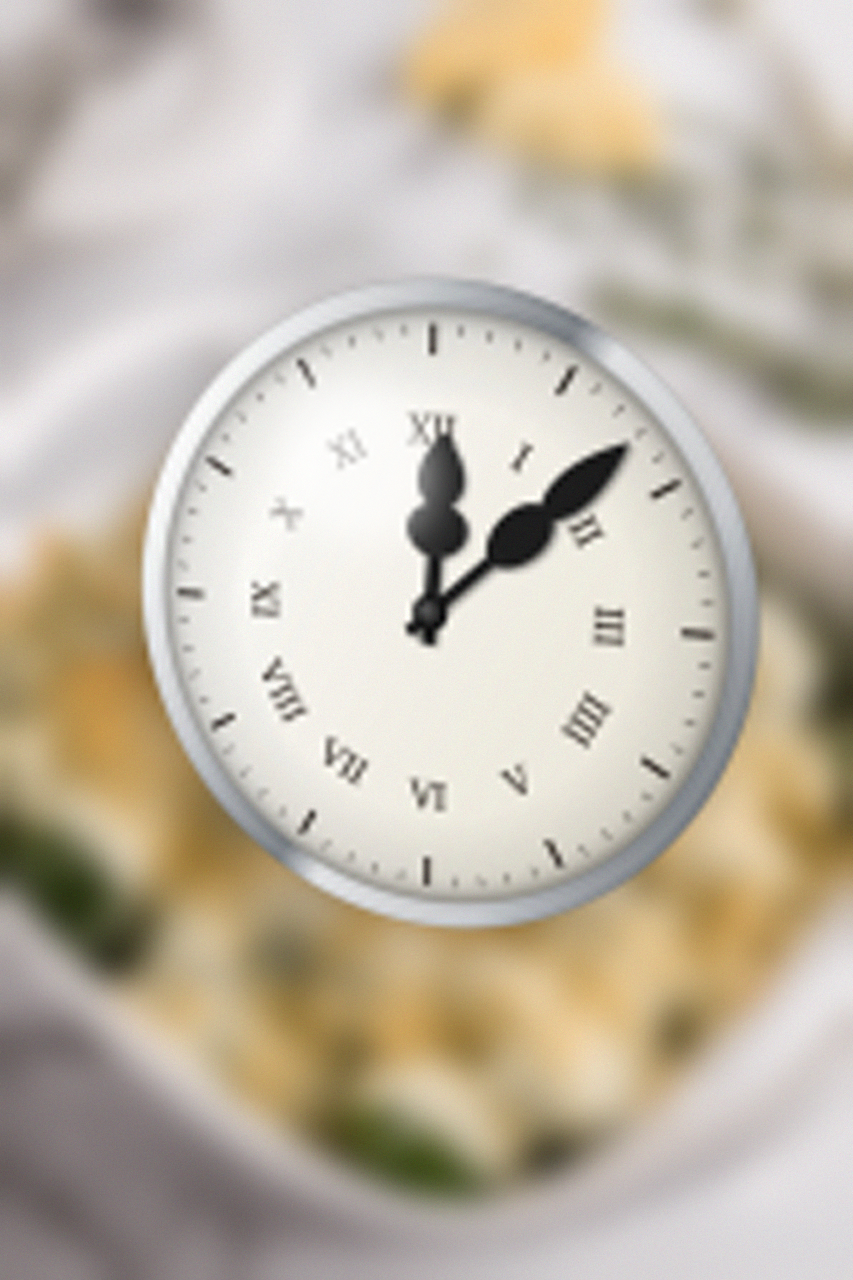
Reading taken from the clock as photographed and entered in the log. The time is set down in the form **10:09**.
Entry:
**12:08**
